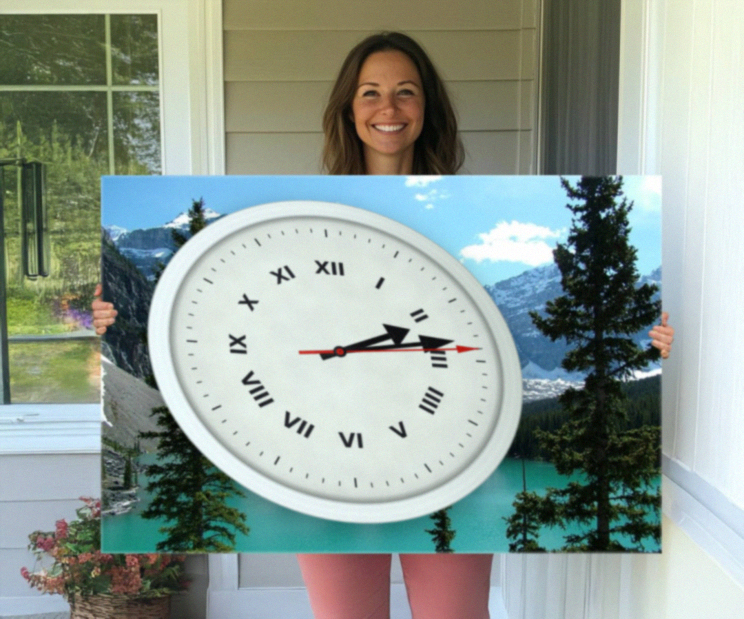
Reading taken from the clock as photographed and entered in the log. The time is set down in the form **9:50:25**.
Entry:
**2:13:14**
